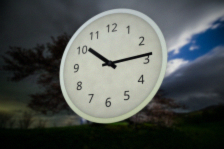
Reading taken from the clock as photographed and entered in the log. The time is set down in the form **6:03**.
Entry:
**10:14**
